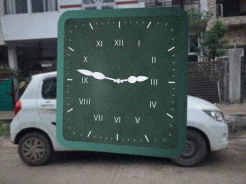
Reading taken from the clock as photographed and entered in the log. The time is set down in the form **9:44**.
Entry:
**2:47**
